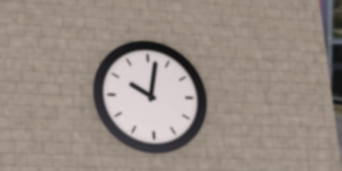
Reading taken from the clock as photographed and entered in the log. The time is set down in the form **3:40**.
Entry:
**10:02**
